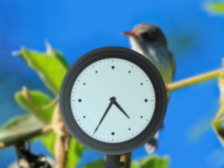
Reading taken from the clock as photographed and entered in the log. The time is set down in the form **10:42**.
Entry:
**4:35**
